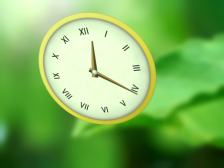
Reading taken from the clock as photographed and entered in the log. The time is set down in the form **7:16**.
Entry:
**12:21**
